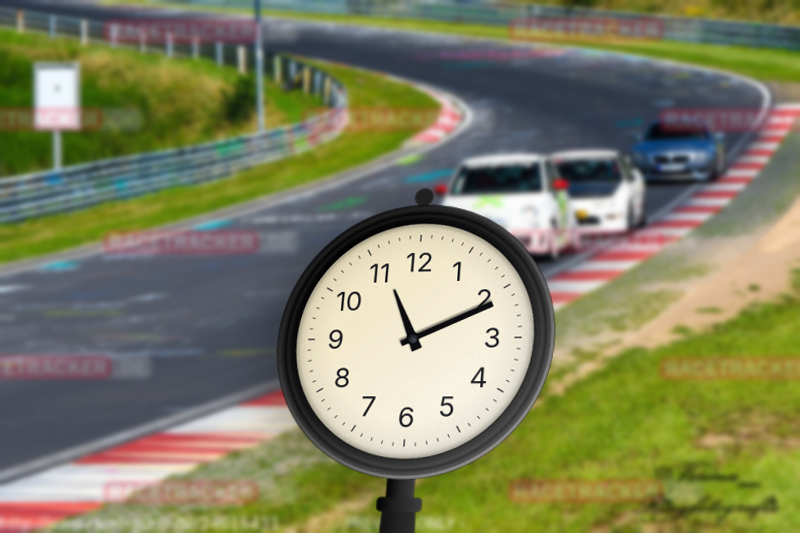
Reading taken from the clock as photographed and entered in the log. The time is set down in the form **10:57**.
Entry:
**11:11**
